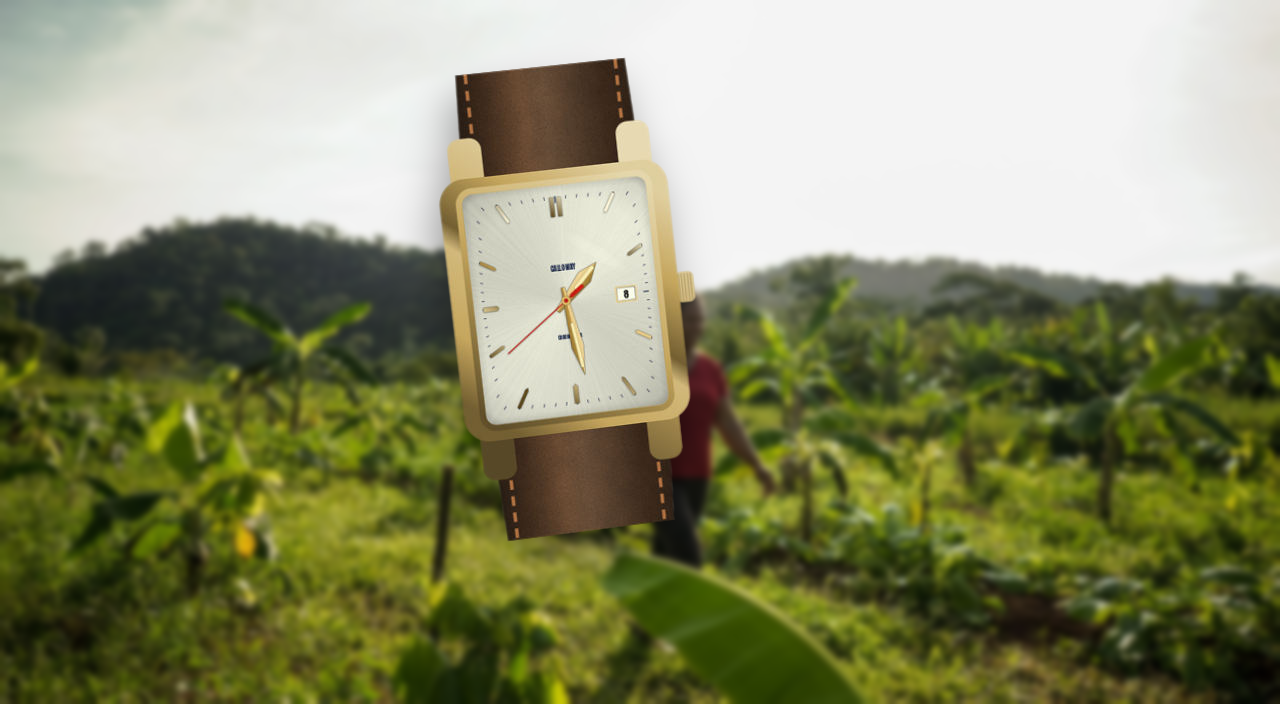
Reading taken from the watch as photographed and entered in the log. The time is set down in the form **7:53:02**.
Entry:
**1:28:39**
